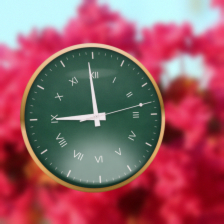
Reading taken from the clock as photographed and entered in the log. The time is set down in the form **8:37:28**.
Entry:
**8:59:13**
